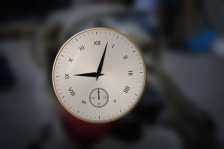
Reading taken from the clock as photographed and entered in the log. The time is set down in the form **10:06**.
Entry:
**9:03**
